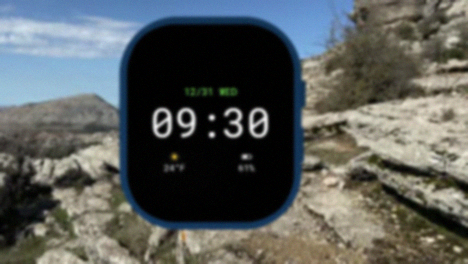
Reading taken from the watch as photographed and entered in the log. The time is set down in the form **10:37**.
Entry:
**9:30**
